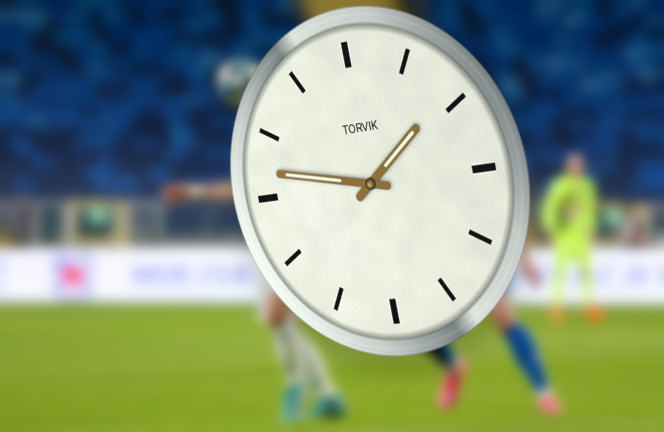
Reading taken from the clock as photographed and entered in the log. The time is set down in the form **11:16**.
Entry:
**1:47**
